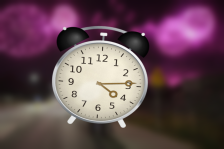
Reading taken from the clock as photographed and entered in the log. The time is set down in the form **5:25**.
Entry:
**4:14**
